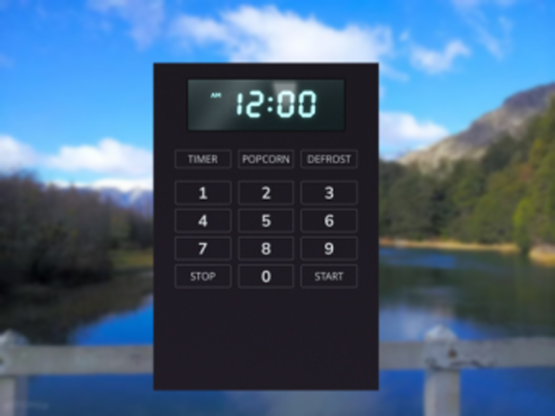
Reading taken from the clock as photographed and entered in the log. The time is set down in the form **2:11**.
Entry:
**12:00**
